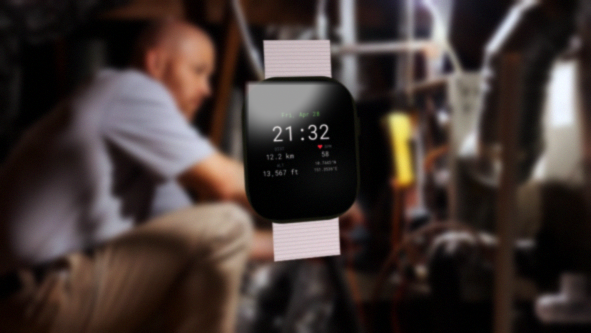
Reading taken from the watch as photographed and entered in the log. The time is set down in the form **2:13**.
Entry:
**21:32**
